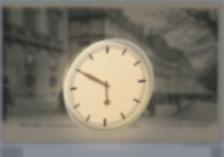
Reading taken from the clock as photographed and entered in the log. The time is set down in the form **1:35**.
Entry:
**5:50**
